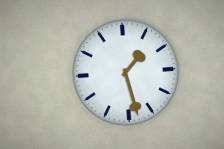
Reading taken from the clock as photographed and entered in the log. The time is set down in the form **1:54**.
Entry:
**1:28**
